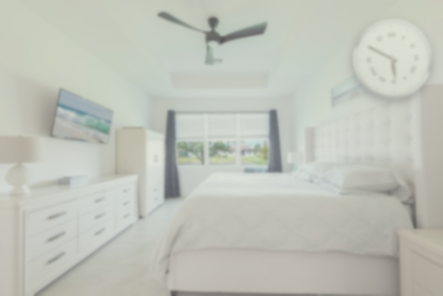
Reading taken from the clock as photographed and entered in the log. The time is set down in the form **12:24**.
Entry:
**5:50**
